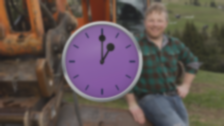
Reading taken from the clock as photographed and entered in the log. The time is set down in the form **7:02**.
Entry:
**1:00**
